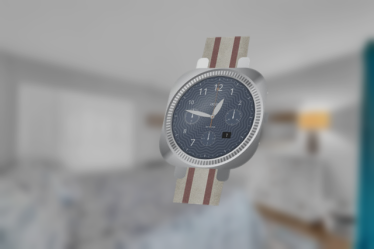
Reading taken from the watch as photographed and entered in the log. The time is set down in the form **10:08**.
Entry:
**12:47**
